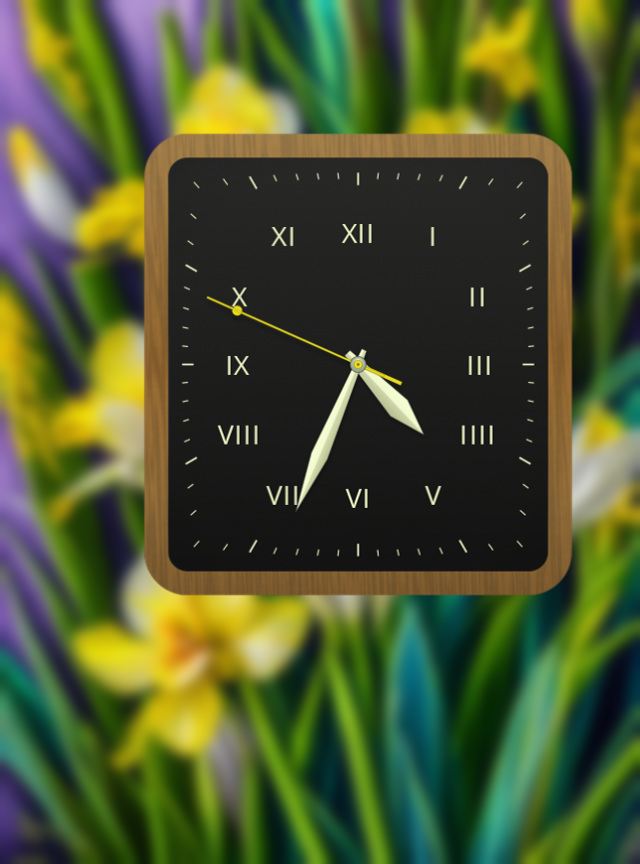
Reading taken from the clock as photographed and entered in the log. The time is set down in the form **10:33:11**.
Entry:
**4:33:49**
